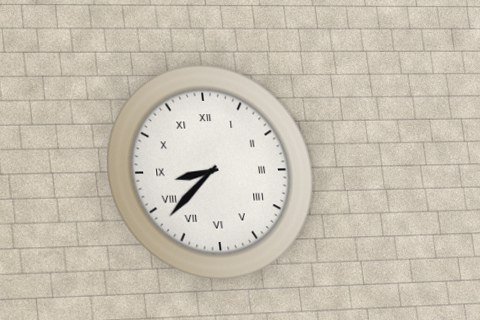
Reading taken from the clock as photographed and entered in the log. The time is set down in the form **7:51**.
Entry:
**8:38**
